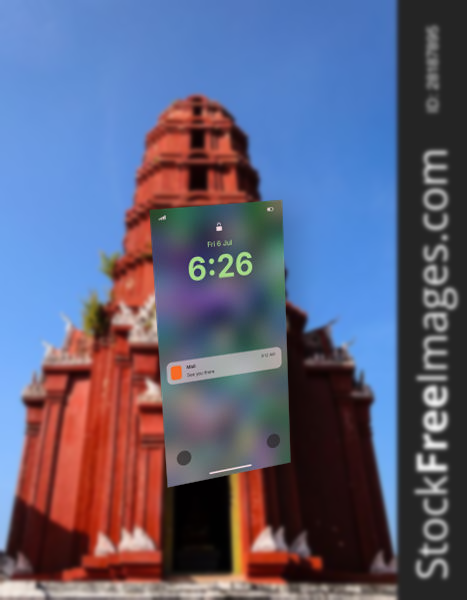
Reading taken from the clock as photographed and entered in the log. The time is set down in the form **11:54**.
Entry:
**6:26**
